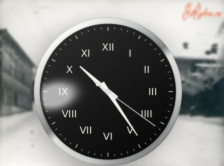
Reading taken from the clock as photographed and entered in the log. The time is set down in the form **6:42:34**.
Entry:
**10:24:21**
